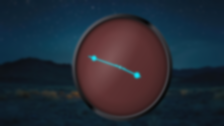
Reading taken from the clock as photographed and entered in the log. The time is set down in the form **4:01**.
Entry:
**3:48**
